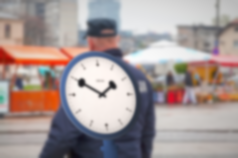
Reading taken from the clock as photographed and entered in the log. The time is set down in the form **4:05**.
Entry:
**1:50**
